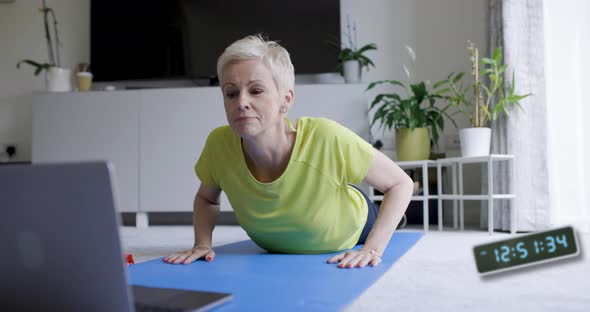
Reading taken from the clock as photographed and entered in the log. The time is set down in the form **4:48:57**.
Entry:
**12:51:34**
